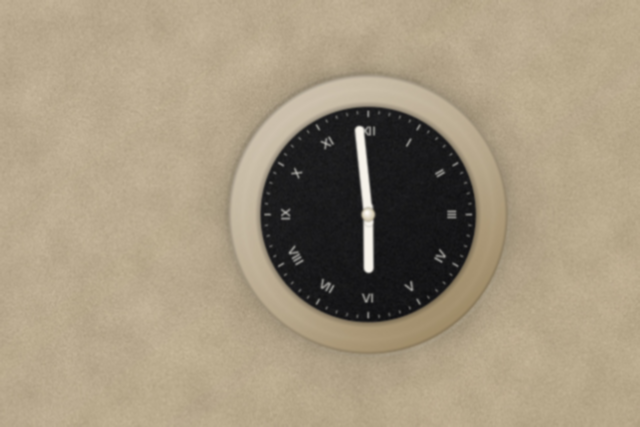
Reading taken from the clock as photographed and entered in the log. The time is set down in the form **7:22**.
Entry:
**5:59**
